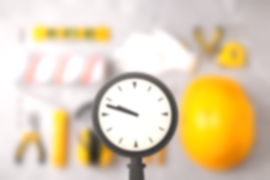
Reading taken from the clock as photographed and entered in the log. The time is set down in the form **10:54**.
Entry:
**9:48**
